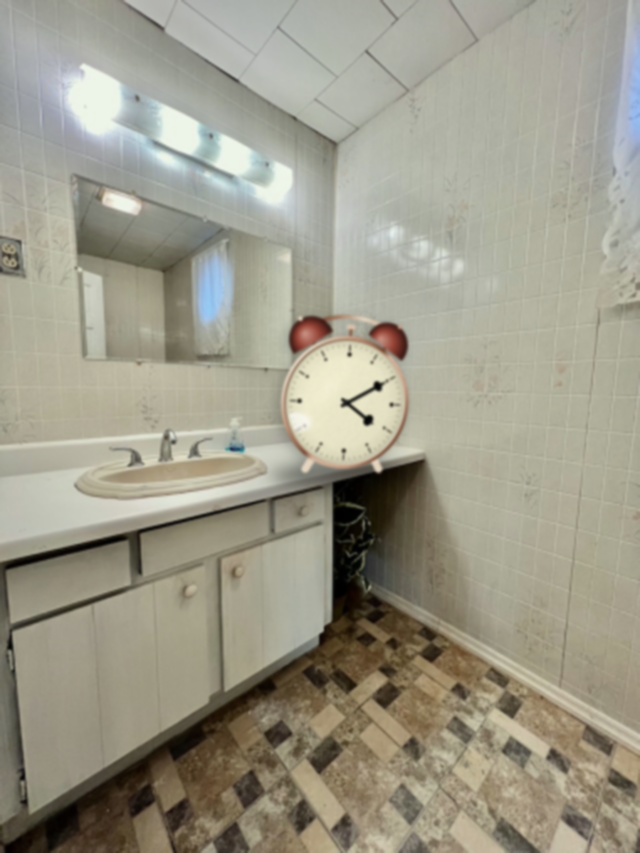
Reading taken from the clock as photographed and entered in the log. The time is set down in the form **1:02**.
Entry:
**4:10**
